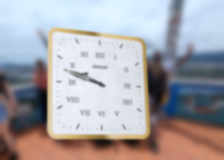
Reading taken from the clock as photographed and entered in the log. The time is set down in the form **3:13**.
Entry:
**9:48**
